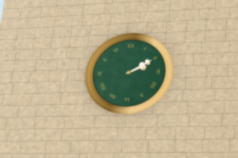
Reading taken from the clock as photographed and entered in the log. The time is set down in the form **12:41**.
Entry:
**2:10**
